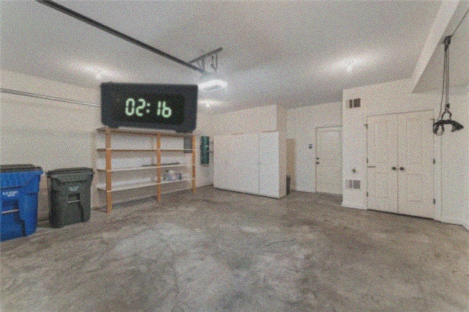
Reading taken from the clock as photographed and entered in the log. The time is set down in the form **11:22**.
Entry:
**2:16**
